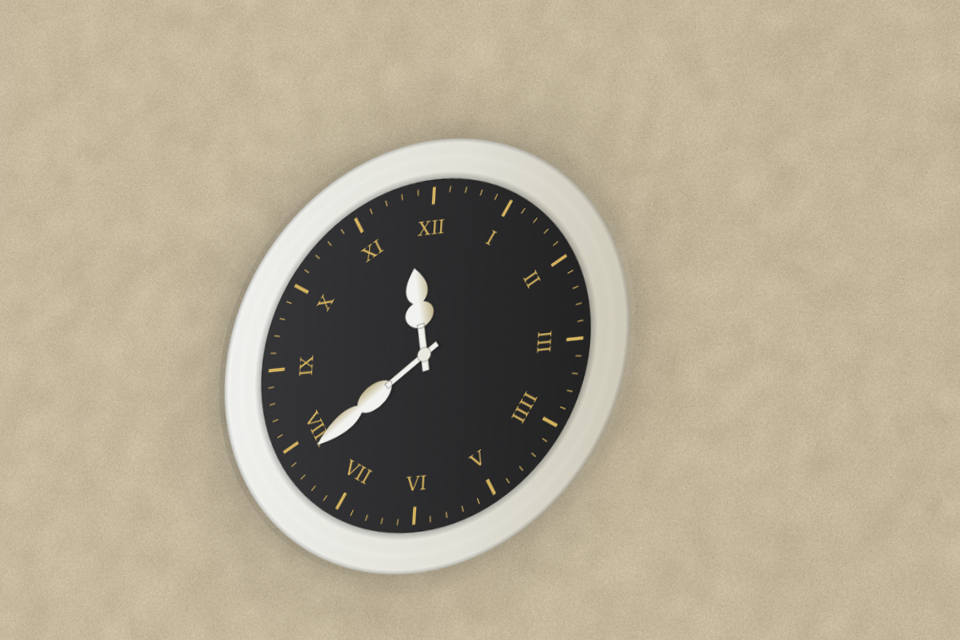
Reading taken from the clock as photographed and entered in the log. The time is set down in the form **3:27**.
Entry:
**11:39**
